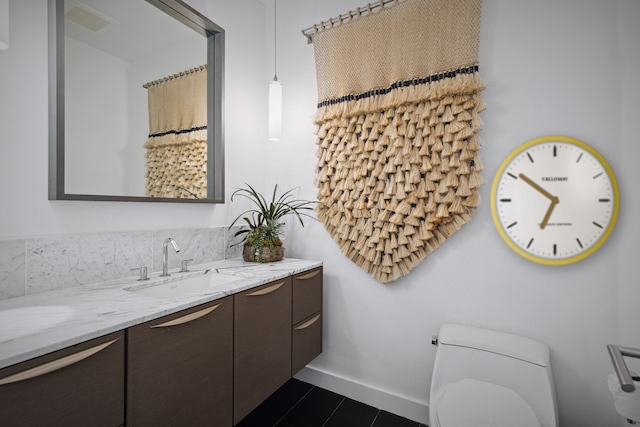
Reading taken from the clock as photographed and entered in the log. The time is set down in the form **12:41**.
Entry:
**6:51**
